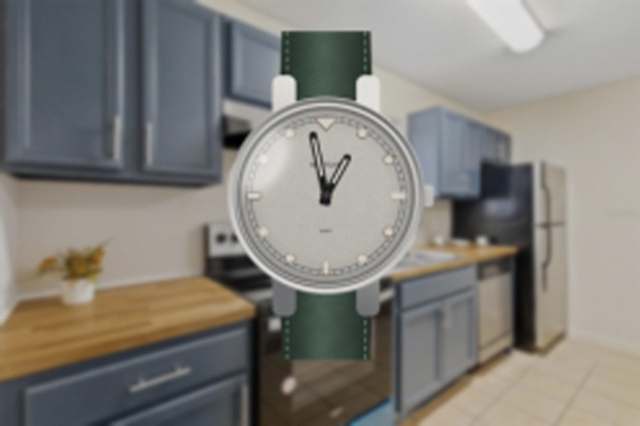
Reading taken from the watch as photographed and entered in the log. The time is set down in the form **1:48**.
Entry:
**12:58**
